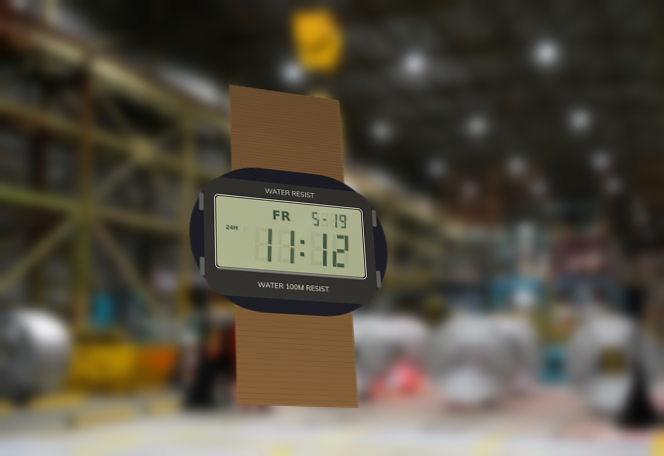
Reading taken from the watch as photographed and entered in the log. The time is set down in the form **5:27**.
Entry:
**11:12**
